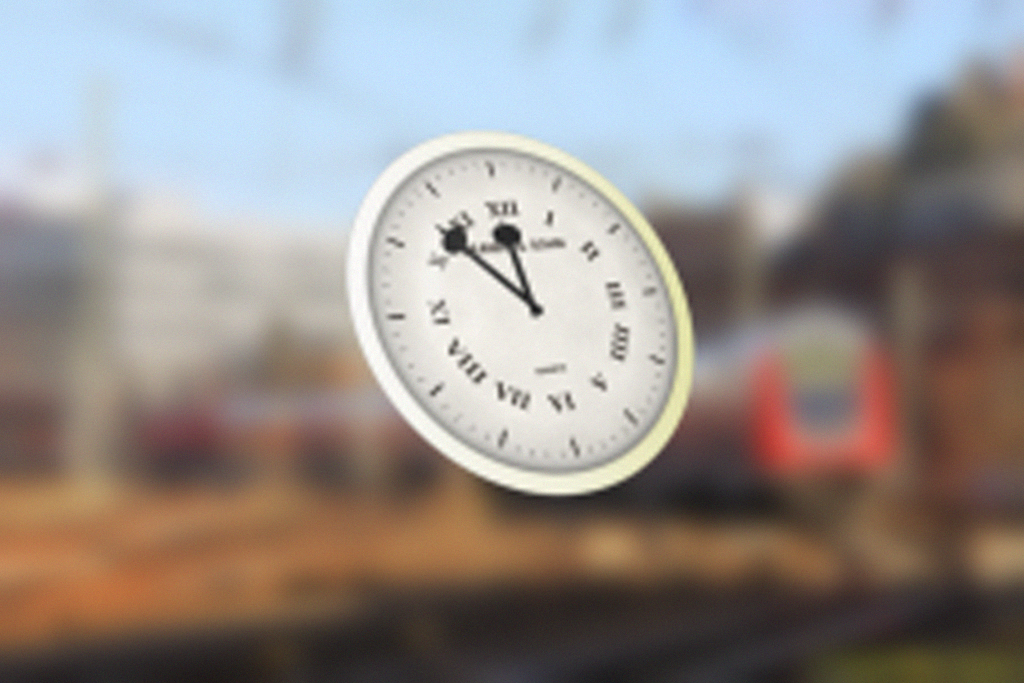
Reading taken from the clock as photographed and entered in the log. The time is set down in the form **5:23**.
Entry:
**11:53**
